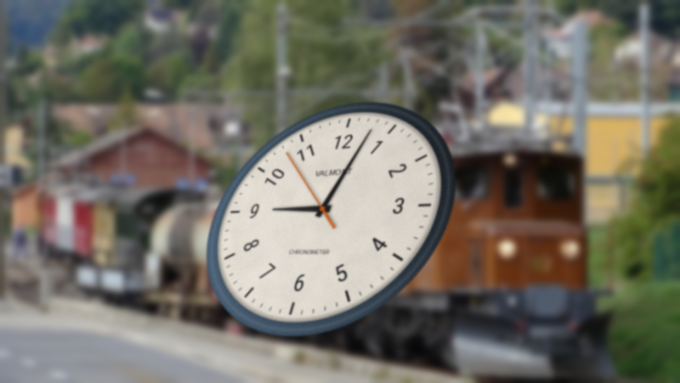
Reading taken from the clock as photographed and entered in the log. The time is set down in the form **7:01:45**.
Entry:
**9:02:53**
